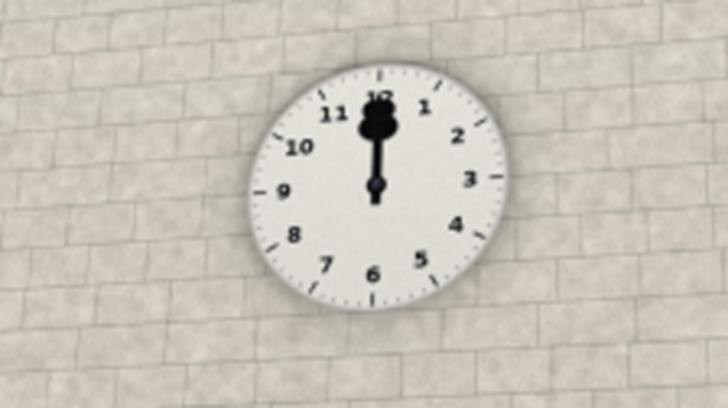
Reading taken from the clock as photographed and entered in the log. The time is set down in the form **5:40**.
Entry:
**12:00**
